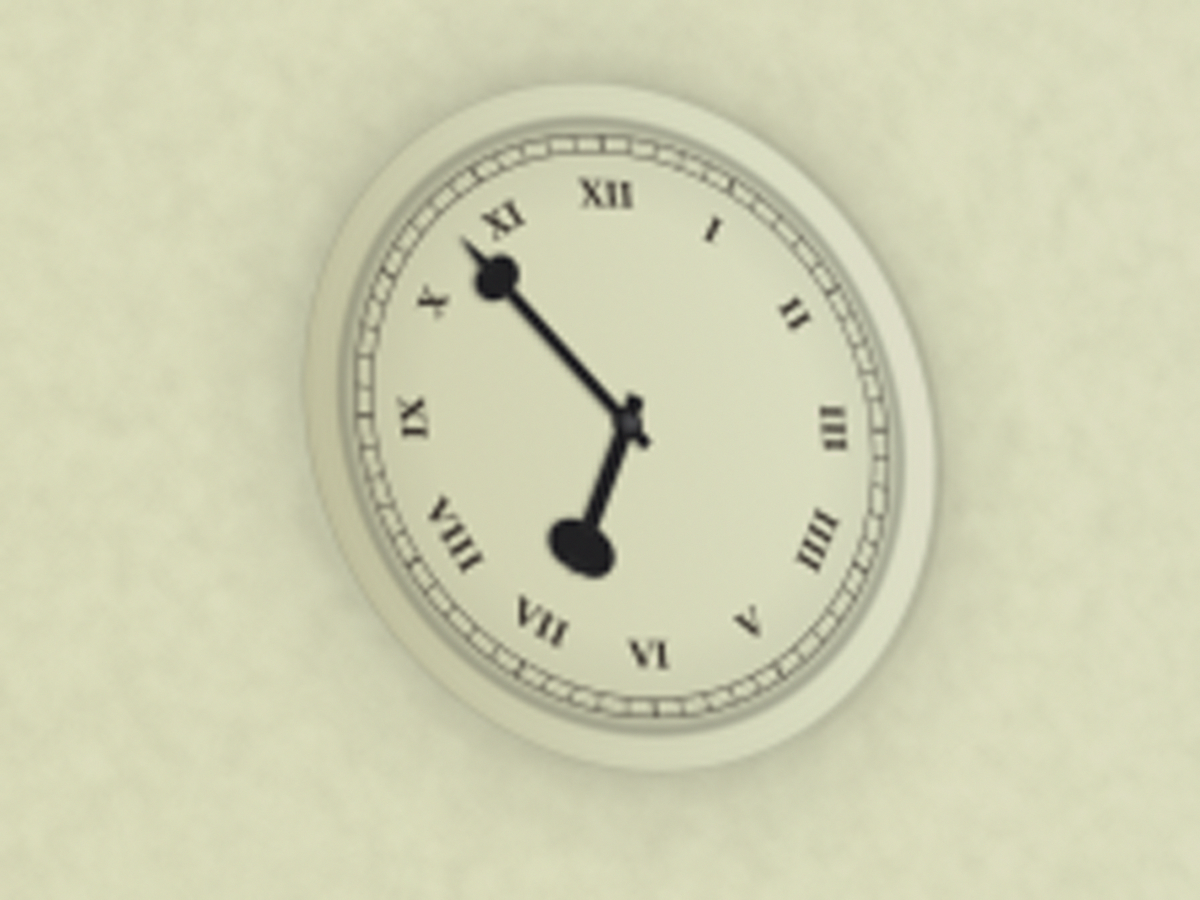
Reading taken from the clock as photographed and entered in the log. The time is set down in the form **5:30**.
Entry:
**6:53**
